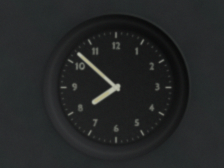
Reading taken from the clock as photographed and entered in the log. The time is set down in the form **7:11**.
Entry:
**7:52**
